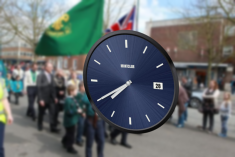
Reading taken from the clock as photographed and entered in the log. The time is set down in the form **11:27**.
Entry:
**7:40**
